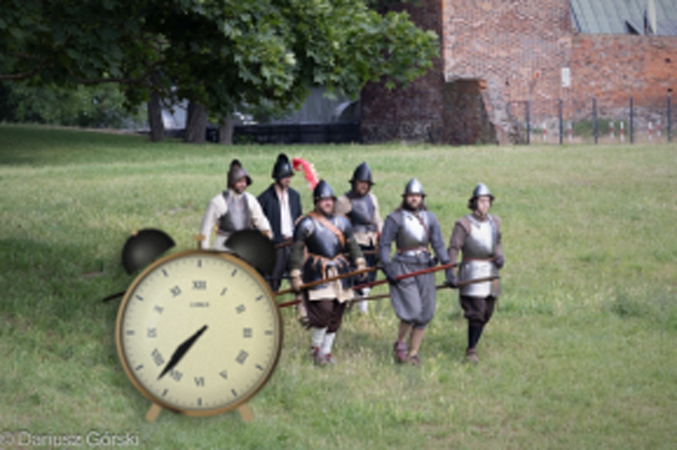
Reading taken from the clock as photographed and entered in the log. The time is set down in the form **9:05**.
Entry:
**7:37**
